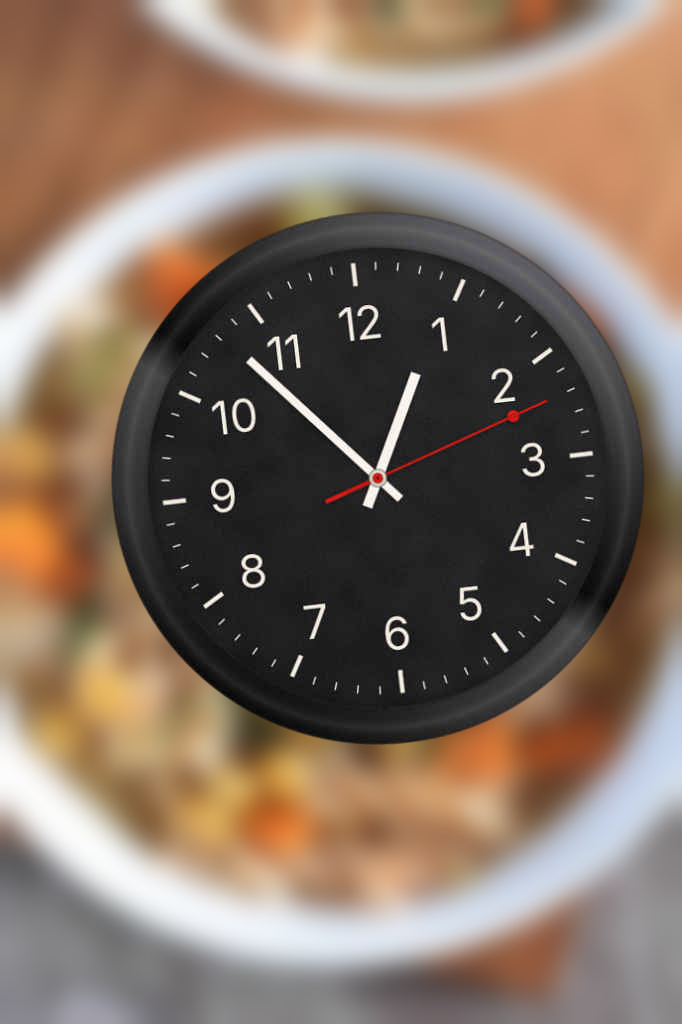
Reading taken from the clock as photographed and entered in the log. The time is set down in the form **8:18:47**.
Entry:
**12:53:12**
